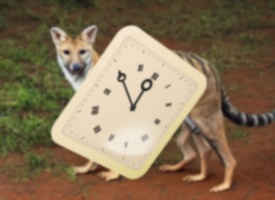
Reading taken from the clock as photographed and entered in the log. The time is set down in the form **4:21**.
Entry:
**11:50**
